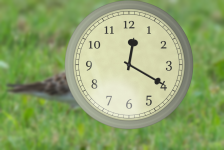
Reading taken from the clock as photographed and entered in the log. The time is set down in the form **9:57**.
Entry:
**12:20**
